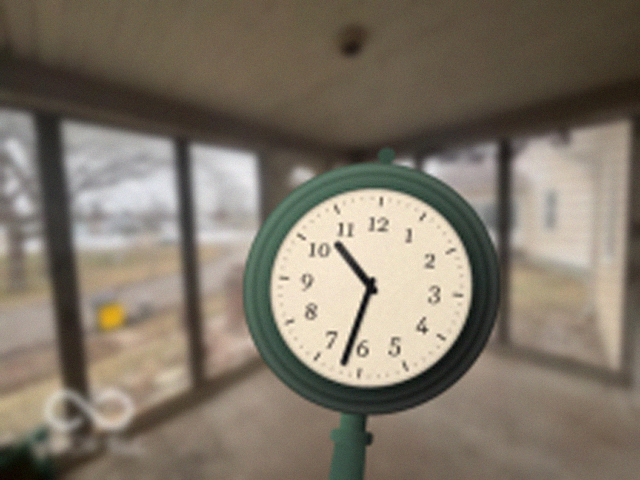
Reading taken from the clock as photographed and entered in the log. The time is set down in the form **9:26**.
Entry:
**10:32**
